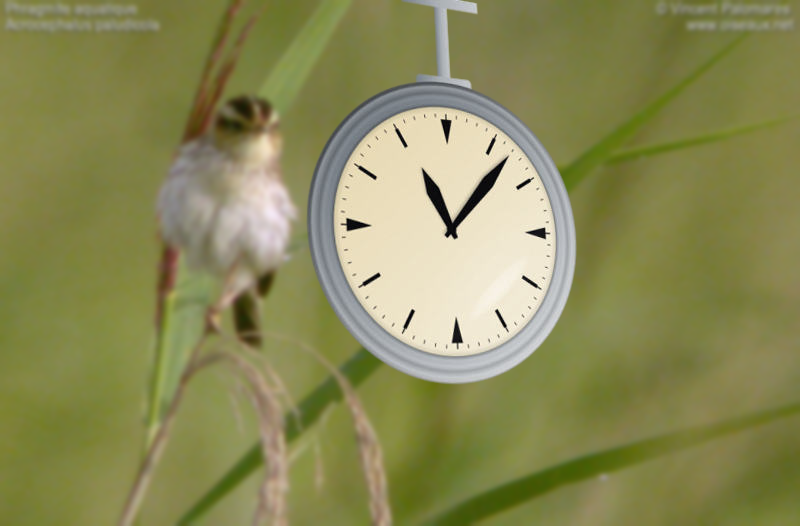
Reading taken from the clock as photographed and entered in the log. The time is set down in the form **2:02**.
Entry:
**11:07**
